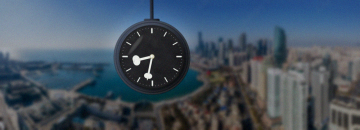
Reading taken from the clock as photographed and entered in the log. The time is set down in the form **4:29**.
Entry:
**8:32**
